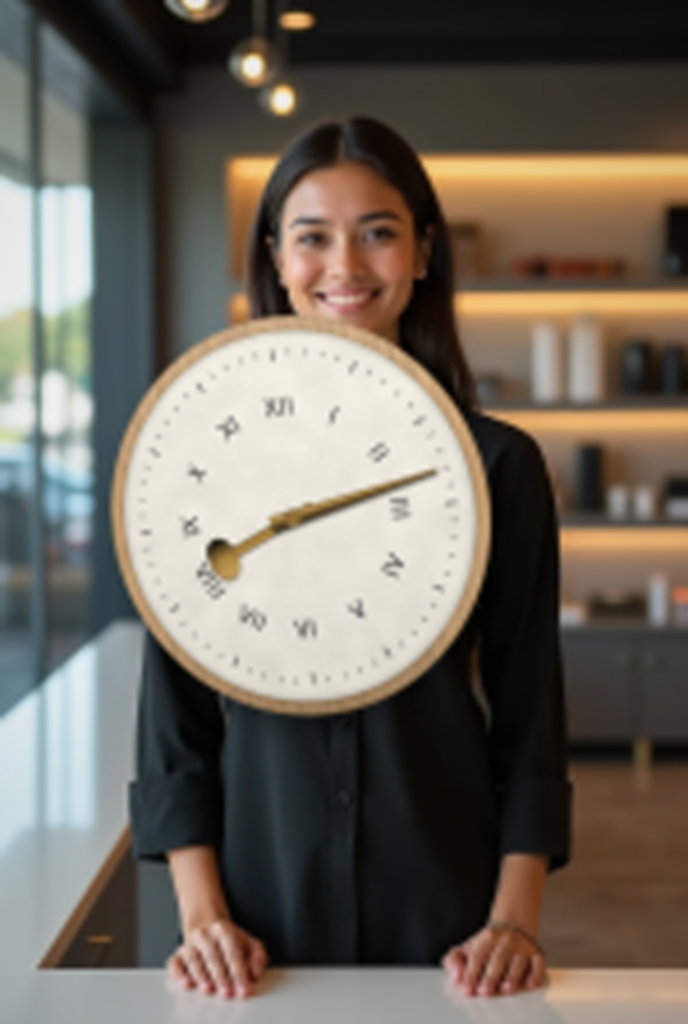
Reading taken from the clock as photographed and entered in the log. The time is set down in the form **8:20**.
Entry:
**8:13**
